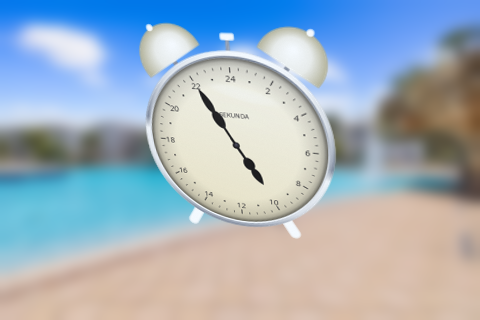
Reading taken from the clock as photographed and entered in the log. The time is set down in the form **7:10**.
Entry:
**9:55**
